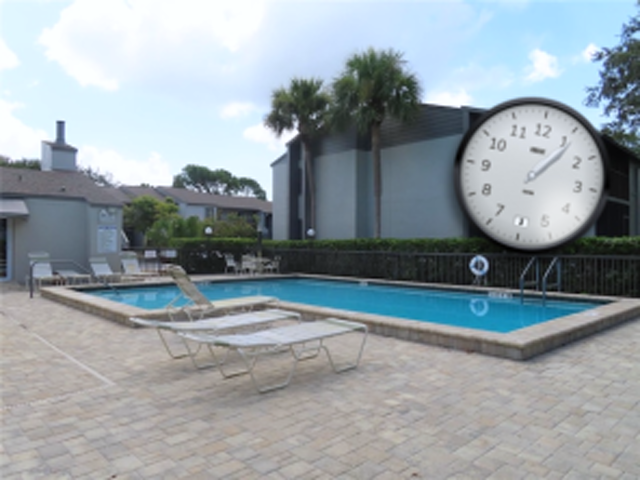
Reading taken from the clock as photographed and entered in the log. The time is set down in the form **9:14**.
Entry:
**1:06**
